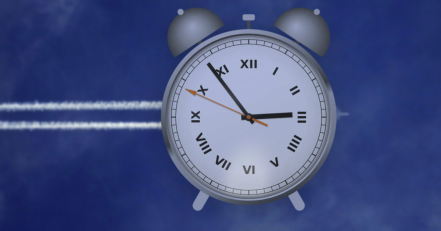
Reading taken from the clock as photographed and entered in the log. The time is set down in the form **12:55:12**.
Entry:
**2:53:49**
